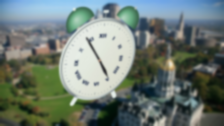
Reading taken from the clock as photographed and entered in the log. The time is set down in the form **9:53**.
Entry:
**4:54**
